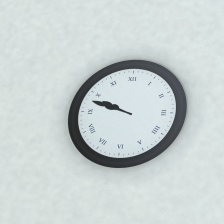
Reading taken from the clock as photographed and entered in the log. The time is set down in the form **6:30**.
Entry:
**9:48**
